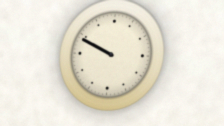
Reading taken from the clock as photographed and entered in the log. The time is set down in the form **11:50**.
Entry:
**9:49**
